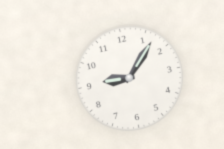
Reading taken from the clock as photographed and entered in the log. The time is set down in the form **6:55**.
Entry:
**9:07**
